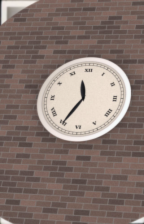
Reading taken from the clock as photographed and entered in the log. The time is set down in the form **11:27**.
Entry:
**11:35**
